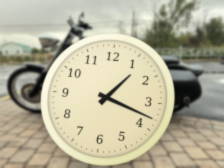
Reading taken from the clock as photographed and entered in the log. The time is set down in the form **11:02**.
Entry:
**1:18**
